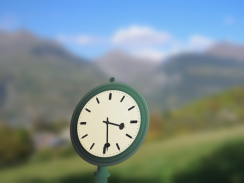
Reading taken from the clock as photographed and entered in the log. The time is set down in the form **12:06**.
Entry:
**3:29**
